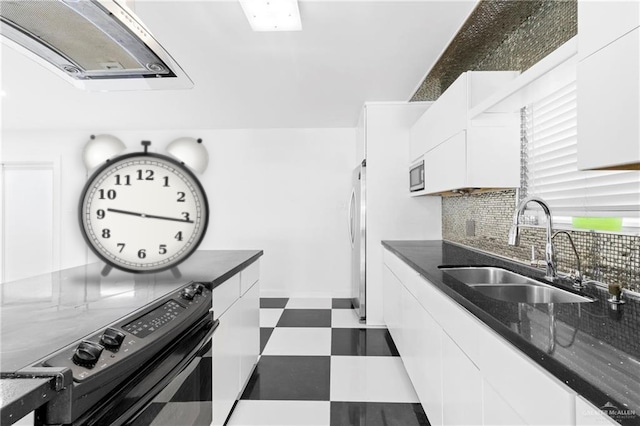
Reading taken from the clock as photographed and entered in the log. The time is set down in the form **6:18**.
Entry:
**9:16**
